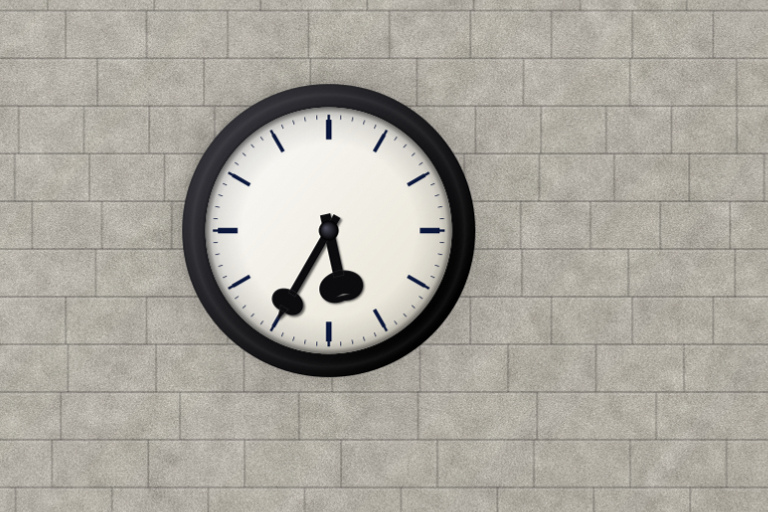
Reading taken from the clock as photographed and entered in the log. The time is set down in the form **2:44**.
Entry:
**5:35**
